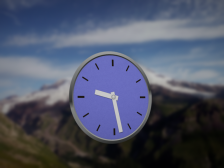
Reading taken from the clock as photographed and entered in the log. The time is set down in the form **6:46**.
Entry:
**9:28**
